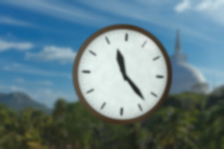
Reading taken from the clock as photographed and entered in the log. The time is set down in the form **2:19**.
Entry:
**11:23**
